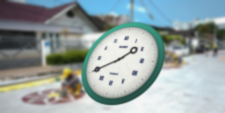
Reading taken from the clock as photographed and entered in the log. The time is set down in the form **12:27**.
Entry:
**1:40**
